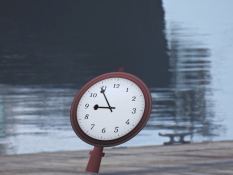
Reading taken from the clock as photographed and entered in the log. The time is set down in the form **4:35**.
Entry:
**8:54**
